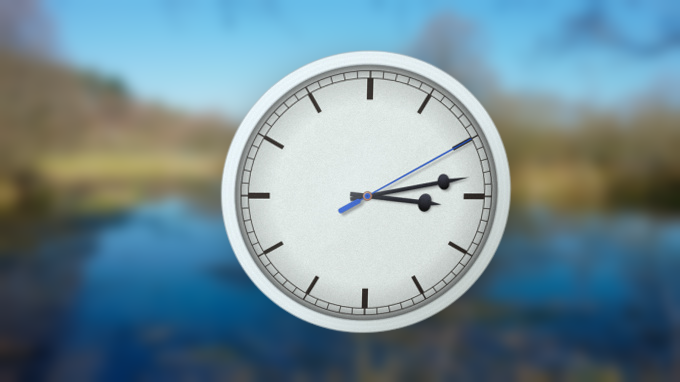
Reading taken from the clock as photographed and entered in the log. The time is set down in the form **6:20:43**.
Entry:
**3:13:10**
